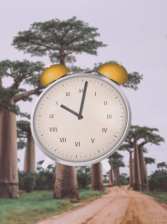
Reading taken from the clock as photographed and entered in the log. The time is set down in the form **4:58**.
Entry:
**10:01**
